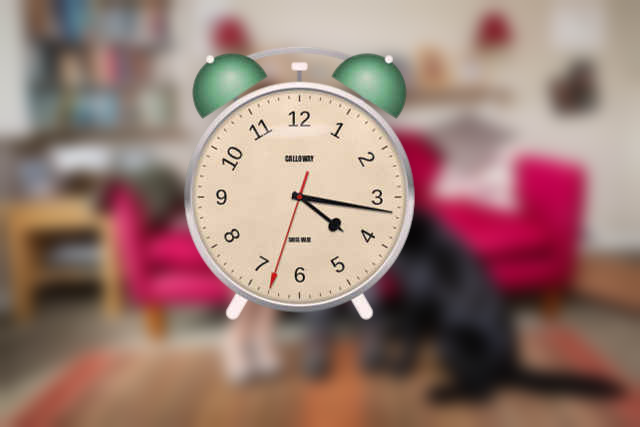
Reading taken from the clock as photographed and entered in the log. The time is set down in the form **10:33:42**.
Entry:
**4:16:33**
